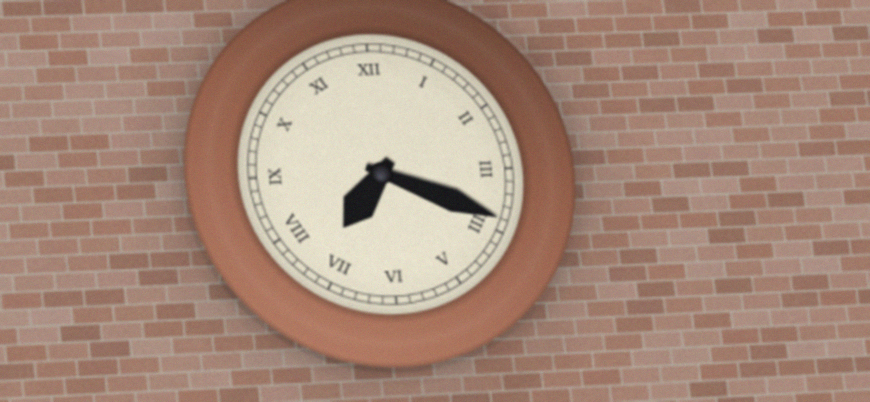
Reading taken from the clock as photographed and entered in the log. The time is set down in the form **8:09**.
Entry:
**7:19**
